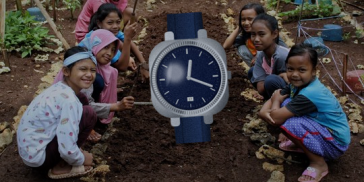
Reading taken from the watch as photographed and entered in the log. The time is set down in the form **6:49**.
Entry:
**12:19**
